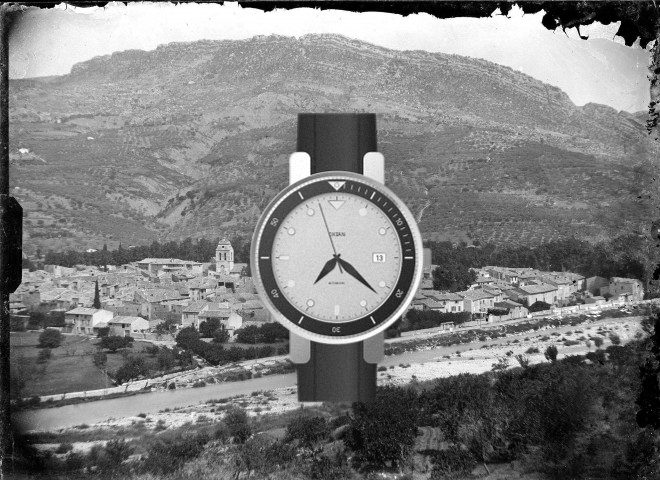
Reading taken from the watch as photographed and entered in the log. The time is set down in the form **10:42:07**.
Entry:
**7:21:57**
